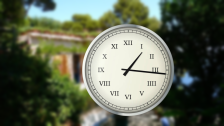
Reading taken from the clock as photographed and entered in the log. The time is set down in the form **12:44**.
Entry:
**1:16**
